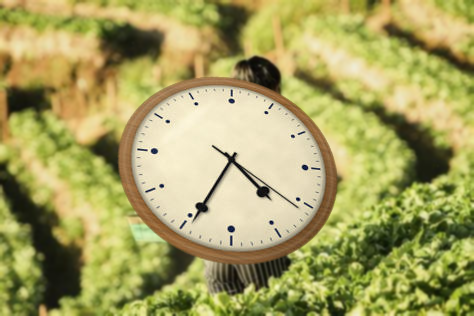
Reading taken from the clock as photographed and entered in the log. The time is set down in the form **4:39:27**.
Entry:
**4:34:21**
